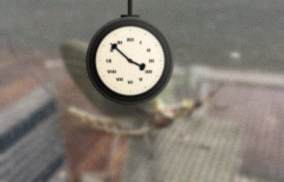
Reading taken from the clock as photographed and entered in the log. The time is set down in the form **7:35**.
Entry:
**3:52**
